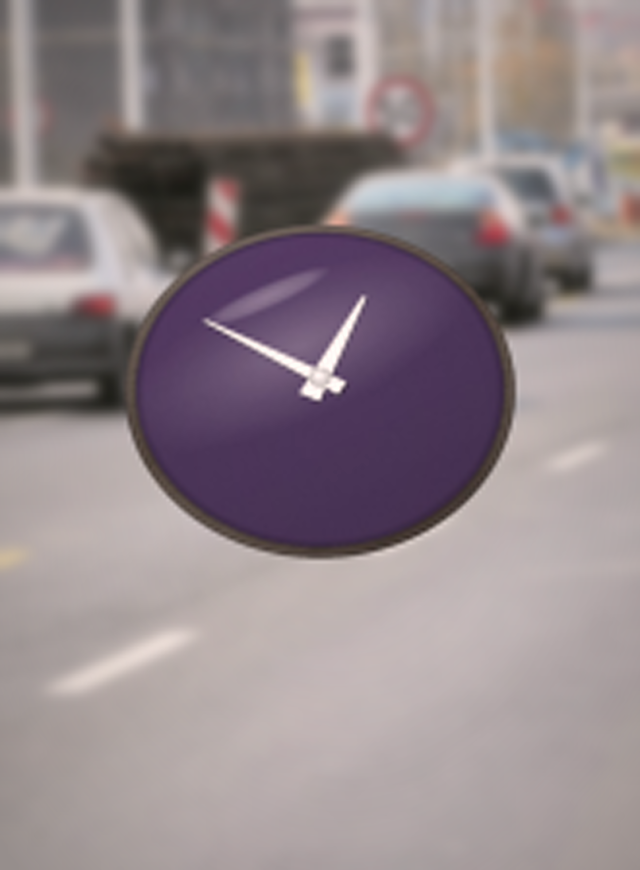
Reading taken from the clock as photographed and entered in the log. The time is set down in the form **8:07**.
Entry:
**12:50**
